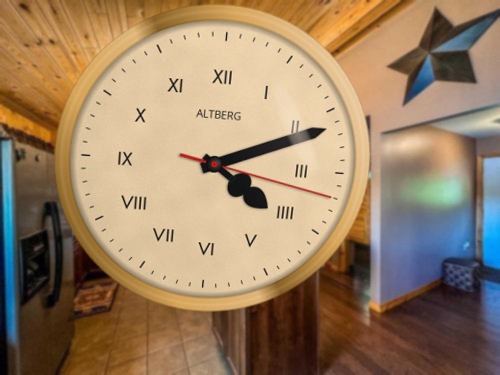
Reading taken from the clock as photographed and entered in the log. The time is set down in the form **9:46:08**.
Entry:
**4:11:17**
